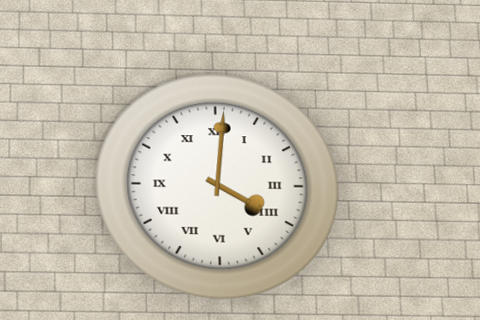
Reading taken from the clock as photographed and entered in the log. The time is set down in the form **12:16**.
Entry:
**4:01**
